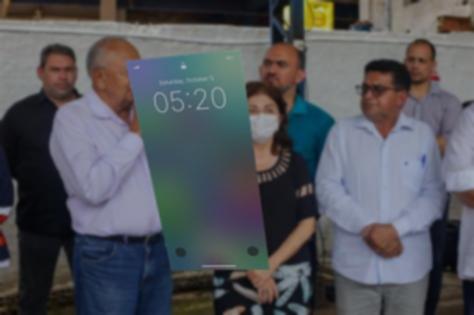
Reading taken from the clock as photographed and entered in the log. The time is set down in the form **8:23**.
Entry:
**5:20**
